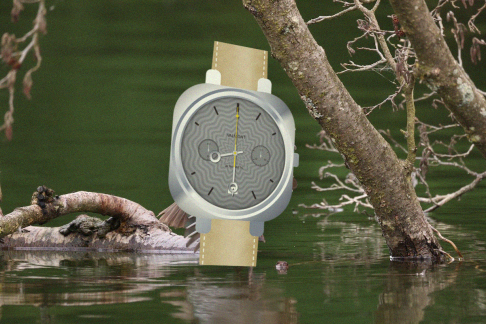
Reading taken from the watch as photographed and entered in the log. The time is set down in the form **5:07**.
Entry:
**8:30**
